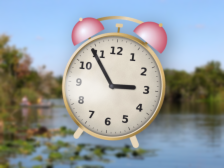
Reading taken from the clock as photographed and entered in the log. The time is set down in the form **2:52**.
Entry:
**2:54**
